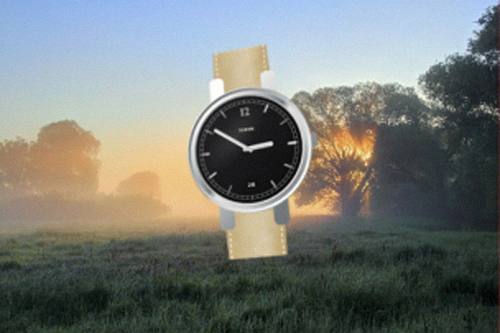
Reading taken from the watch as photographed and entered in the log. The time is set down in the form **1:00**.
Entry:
**2:51**
